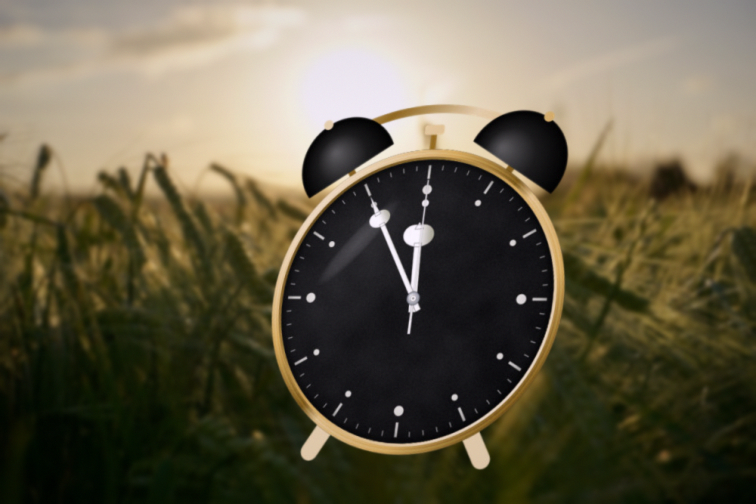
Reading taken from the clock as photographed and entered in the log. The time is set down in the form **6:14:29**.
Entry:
**11:55:00**
